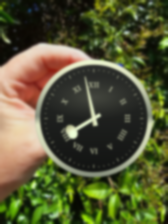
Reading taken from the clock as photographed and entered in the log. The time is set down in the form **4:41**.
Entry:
**7:58**
